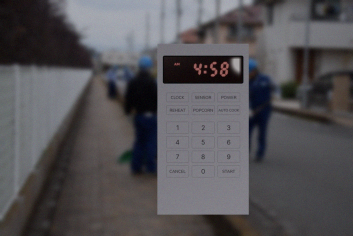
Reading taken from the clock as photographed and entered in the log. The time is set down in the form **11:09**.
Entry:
**4:58**
